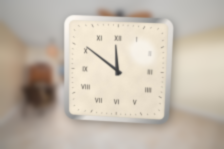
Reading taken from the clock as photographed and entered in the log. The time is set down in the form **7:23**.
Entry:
**11:51**
